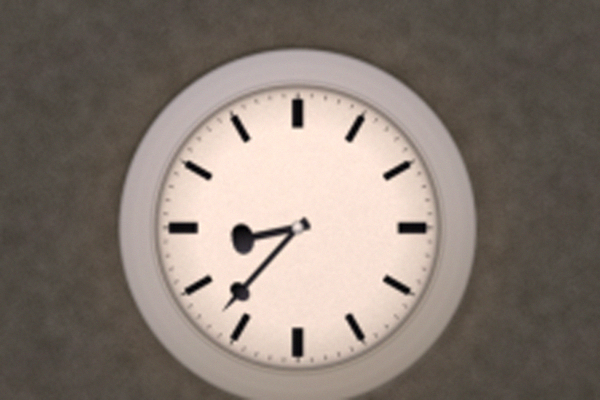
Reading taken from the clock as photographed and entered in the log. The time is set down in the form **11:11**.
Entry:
**8:37**
